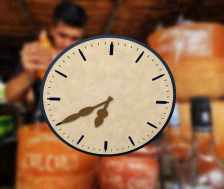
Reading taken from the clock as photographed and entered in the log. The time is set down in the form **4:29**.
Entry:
**6:40**
